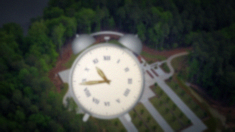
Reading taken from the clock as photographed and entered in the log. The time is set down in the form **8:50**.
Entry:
**10:44**
